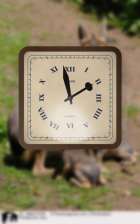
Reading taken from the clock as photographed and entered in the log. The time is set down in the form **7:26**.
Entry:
**1:58**
